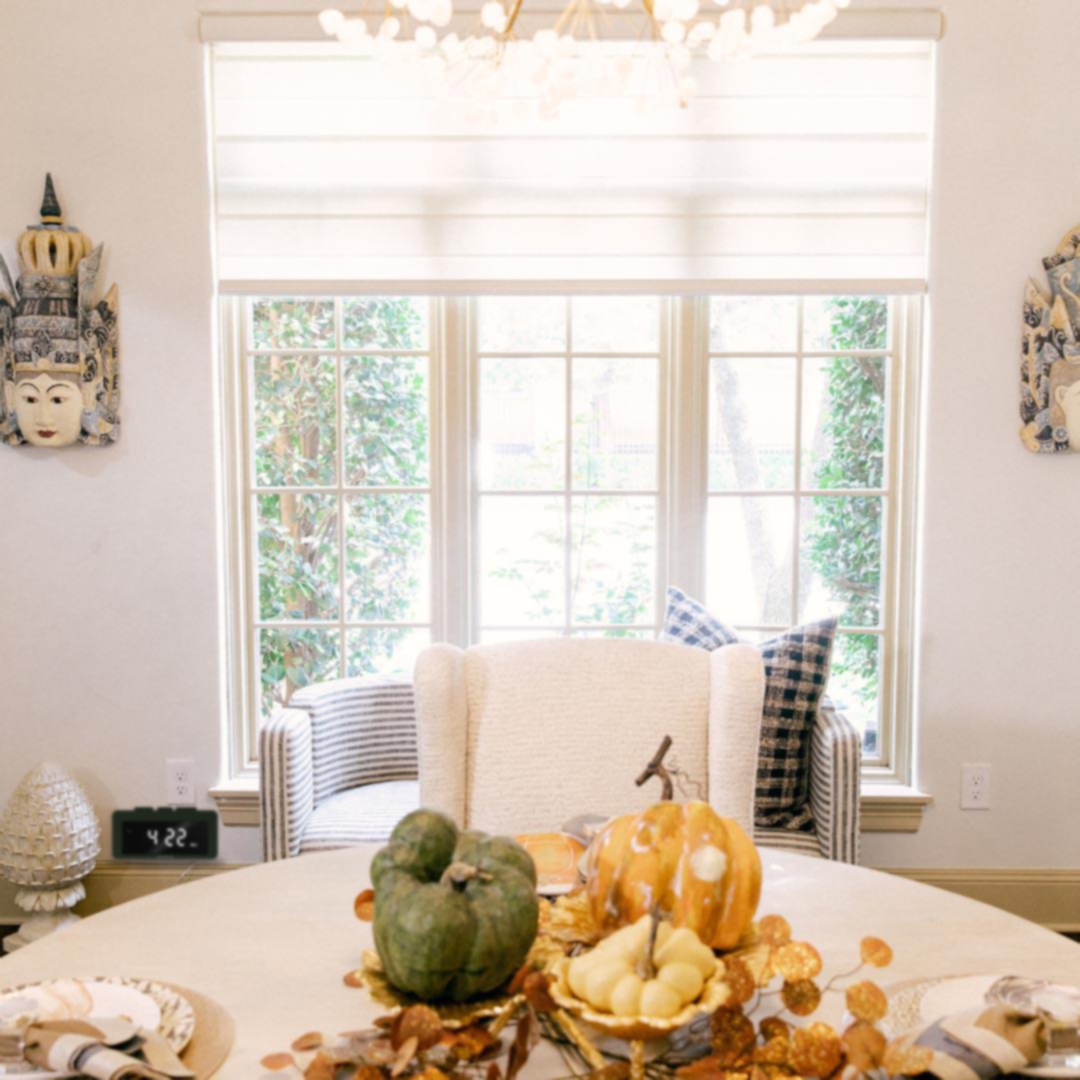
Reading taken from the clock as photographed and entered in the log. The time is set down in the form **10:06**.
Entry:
**4:22**
